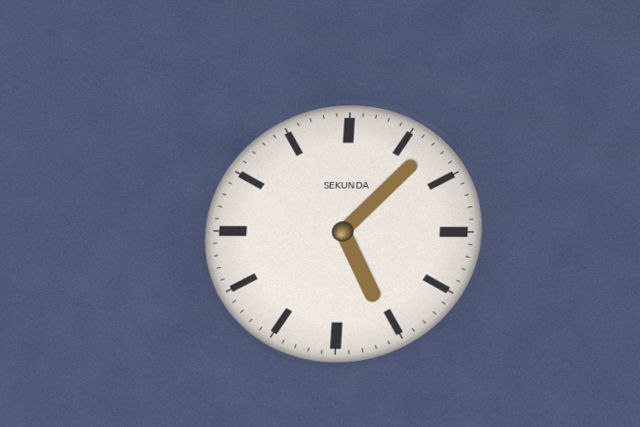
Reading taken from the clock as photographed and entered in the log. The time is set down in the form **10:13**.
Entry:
**5:07**
